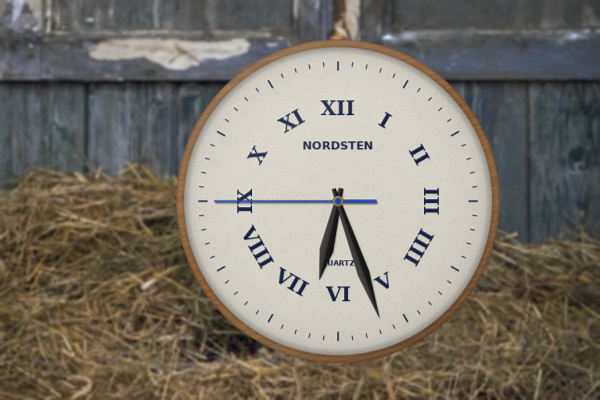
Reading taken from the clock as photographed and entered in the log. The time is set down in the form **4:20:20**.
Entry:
**6:26:45**
